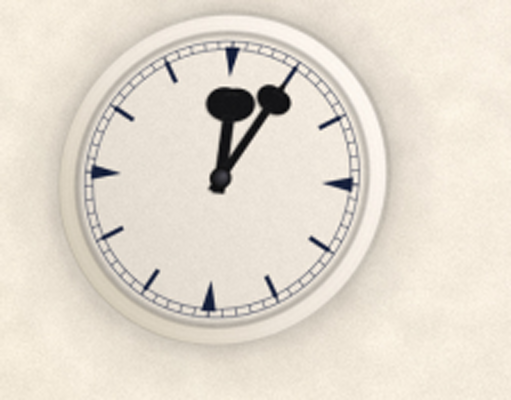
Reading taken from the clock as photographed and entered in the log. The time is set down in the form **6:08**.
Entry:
**12:05**
